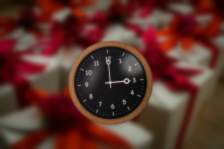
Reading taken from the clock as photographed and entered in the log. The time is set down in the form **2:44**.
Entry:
**3:00**
